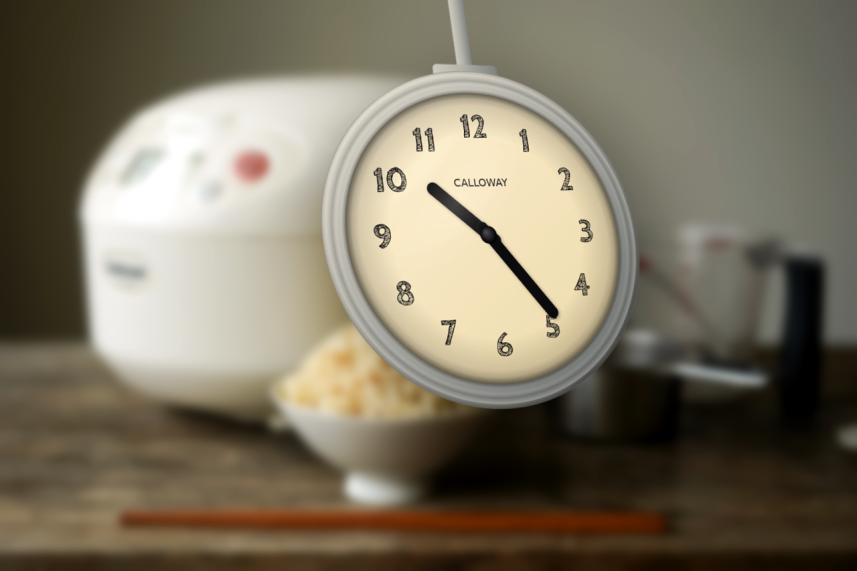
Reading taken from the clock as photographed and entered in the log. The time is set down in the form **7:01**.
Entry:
**10:24**
